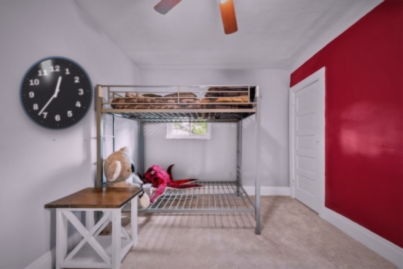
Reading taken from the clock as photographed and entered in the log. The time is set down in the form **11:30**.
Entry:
**12:37**
